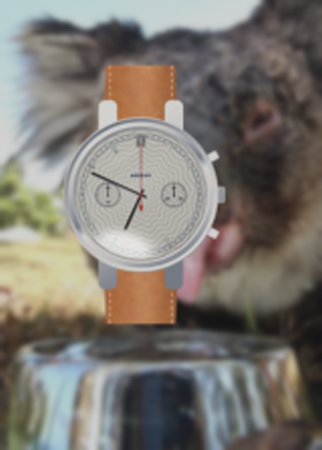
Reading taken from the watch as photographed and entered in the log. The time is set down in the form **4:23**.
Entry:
**6:49**
